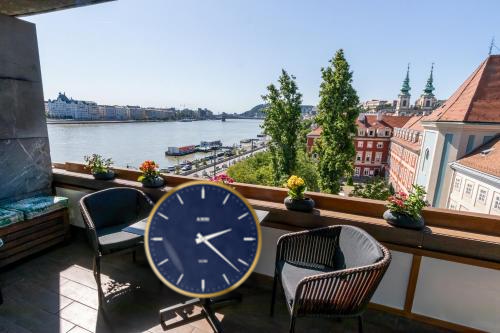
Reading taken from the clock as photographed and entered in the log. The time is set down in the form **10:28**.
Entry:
**2:22**
